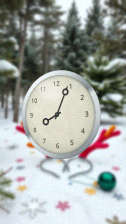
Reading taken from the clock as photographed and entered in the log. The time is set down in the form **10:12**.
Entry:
**8:04**
